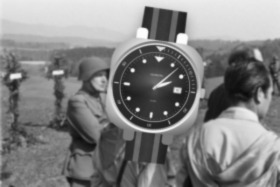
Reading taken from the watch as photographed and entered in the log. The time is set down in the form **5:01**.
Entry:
**2:07**
